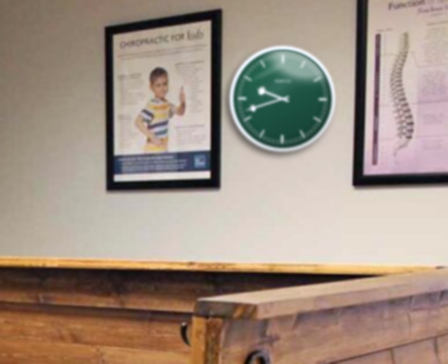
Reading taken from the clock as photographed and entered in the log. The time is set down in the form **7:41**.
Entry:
**9:42**
